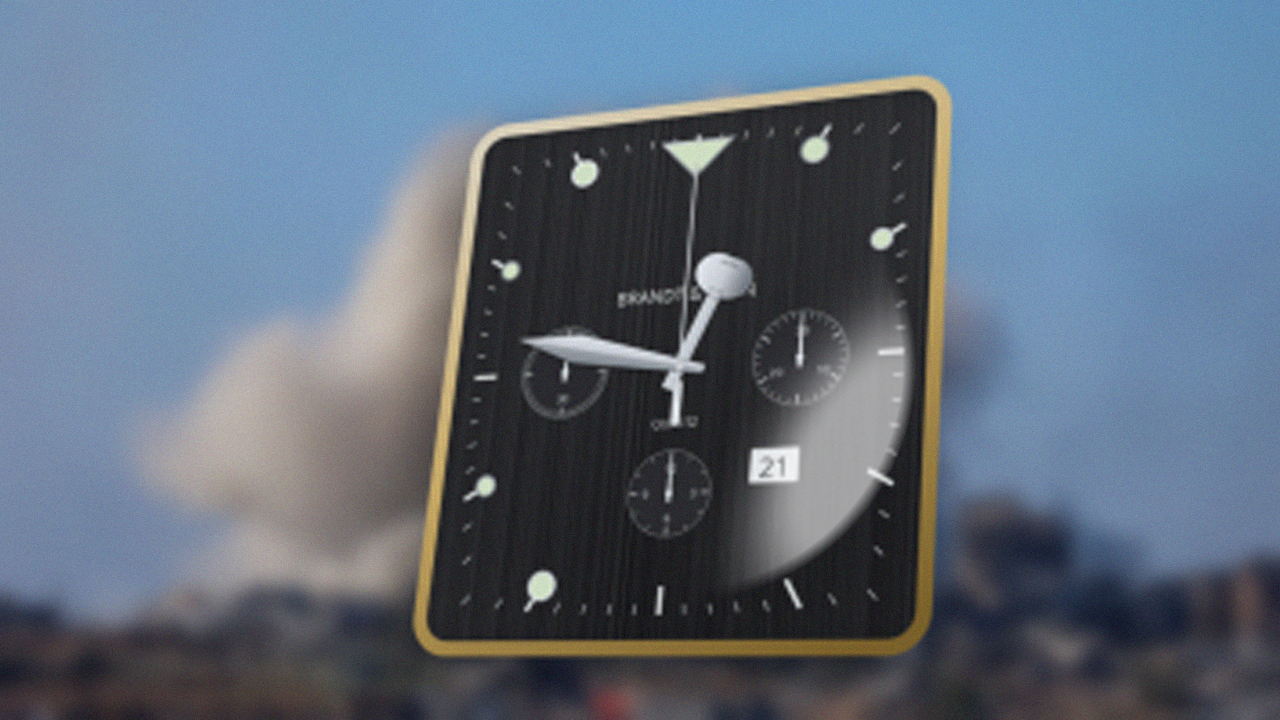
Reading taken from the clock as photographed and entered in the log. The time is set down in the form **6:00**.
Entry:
**12:47**
